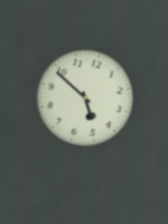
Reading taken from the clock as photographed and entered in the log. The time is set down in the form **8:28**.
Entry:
**4:49**
